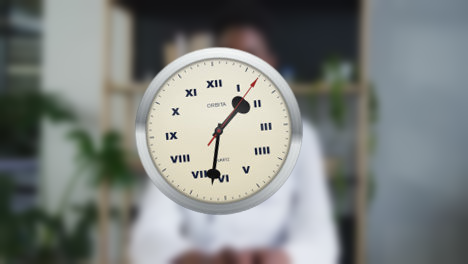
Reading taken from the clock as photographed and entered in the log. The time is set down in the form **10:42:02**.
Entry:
**1:32:07**
